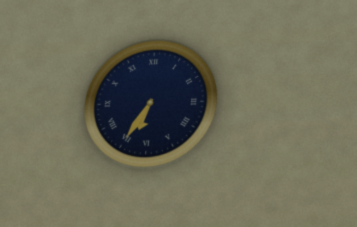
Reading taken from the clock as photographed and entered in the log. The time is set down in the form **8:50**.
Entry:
**6:35**
